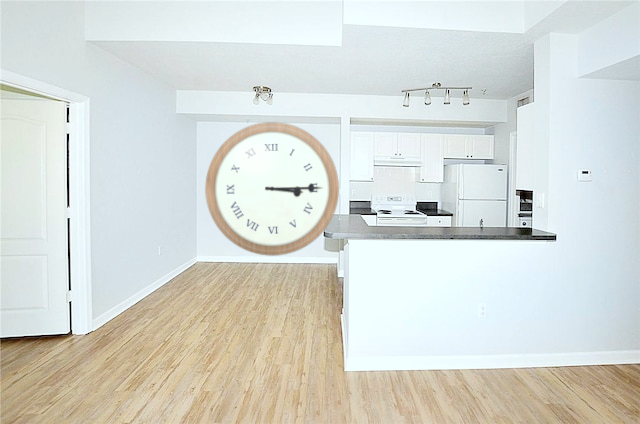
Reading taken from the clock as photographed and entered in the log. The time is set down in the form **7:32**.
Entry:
**3:15**
